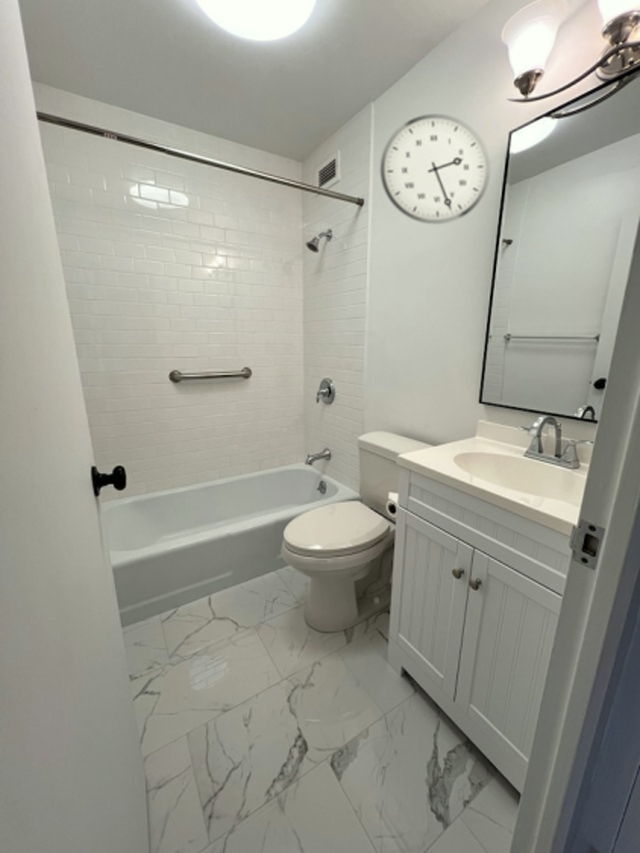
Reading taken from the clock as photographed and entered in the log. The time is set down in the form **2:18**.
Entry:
**2:27**
